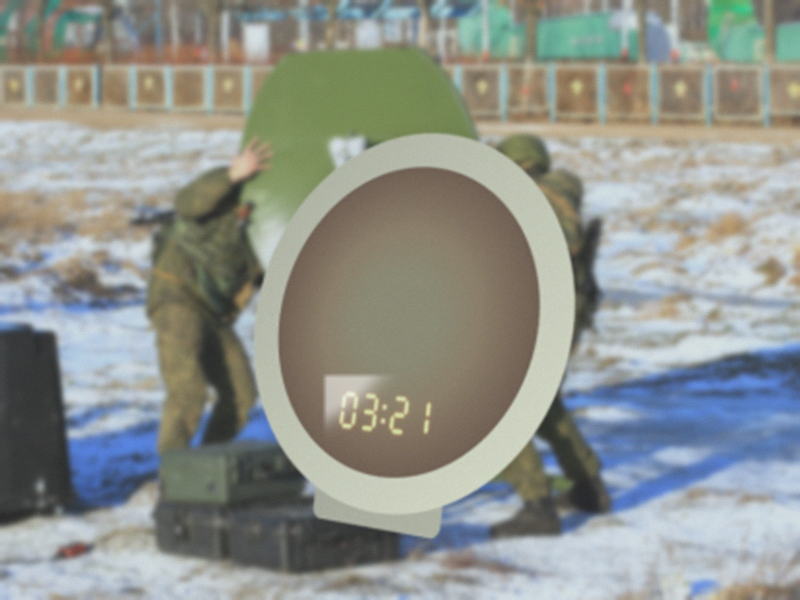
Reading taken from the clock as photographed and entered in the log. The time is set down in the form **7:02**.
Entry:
**3:21**
